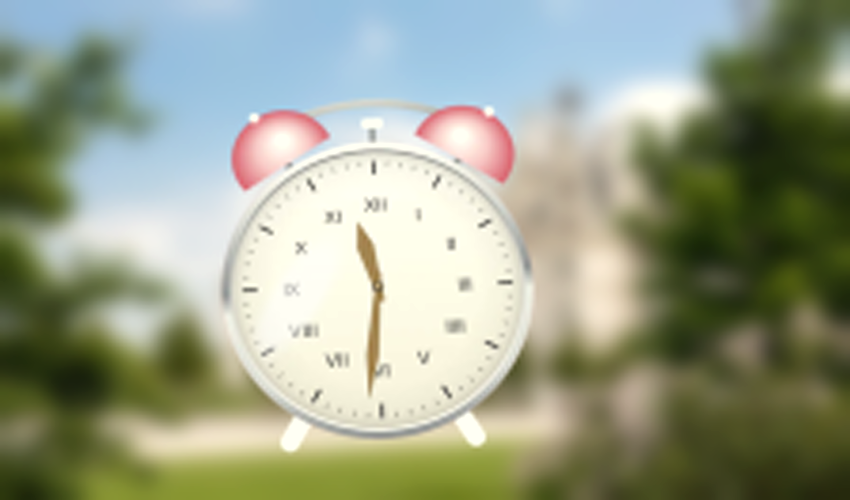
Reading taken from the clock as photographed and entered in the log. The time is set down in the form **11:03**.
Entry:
**11:31**
